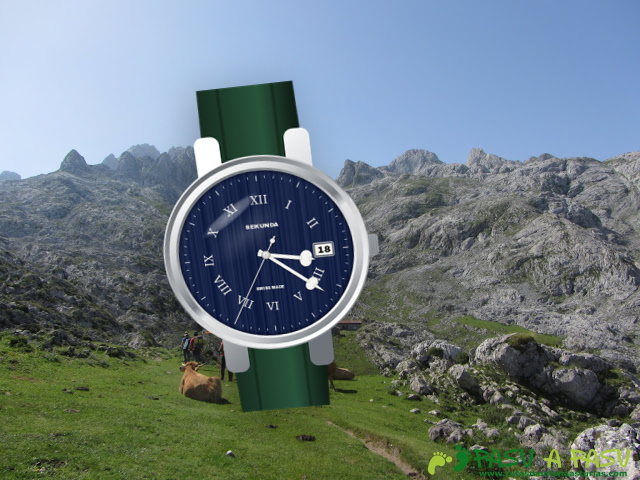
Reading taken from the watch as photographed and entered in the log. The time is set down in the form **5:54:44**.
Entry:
**3:21:35**
